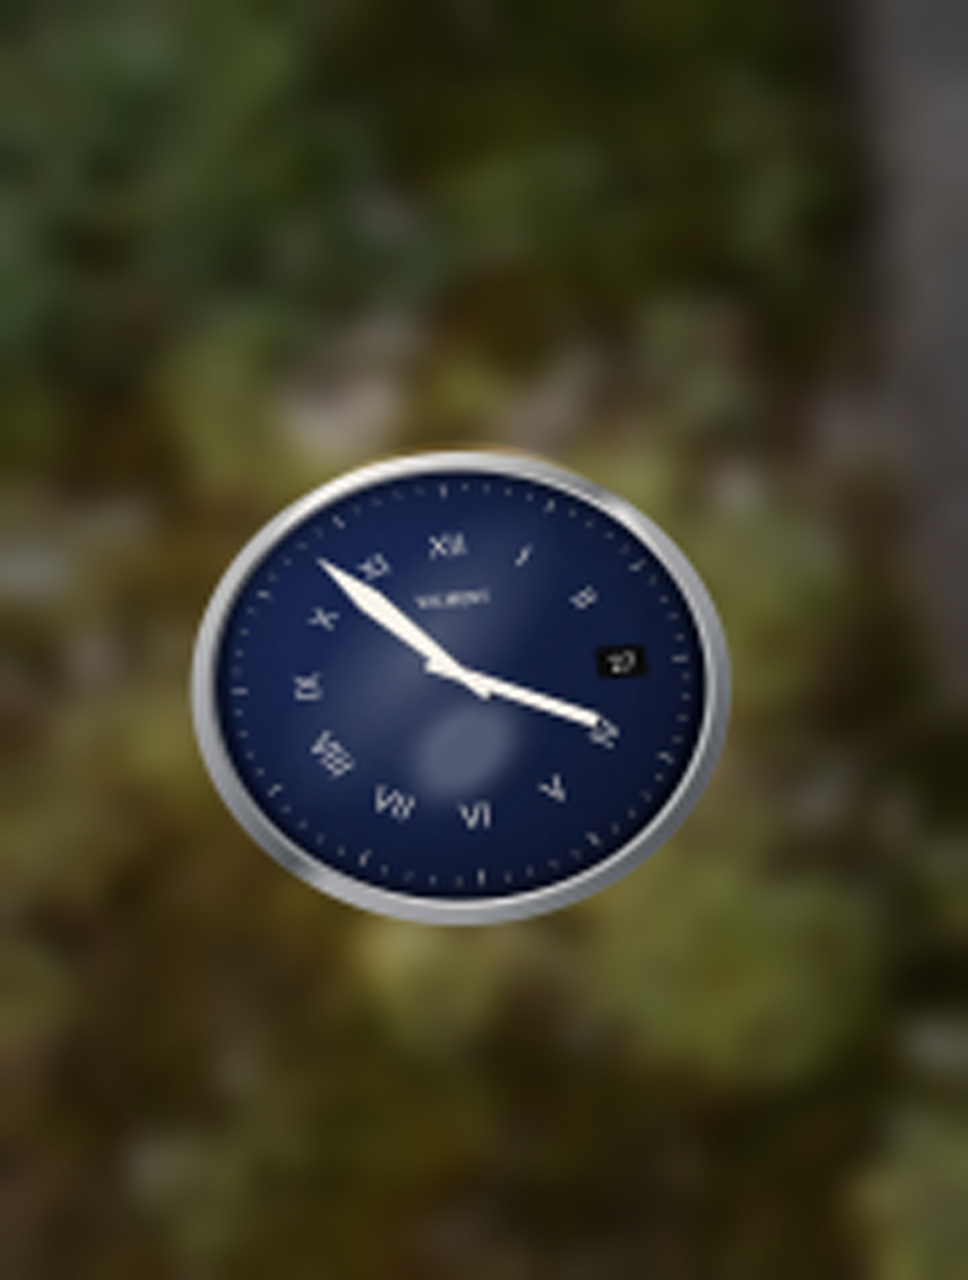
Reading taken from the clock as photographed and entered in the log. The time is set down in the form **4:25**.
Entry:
**3:53**
